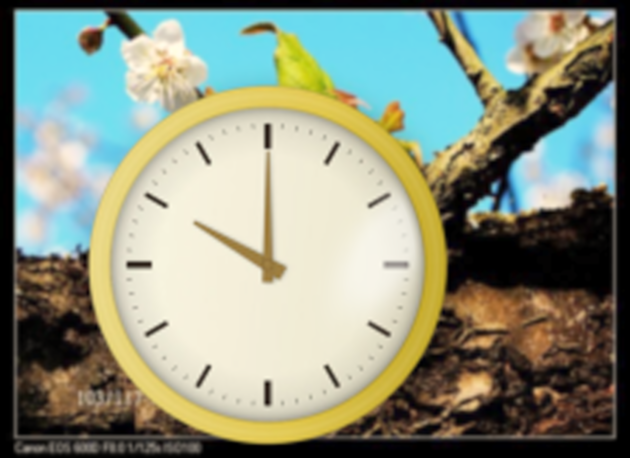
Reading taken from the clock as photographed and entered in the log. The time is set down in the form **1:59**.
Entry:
**10:00**
